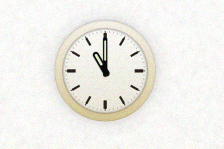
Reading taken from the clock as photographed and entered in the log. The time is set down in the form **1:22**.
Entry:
**11:00**
